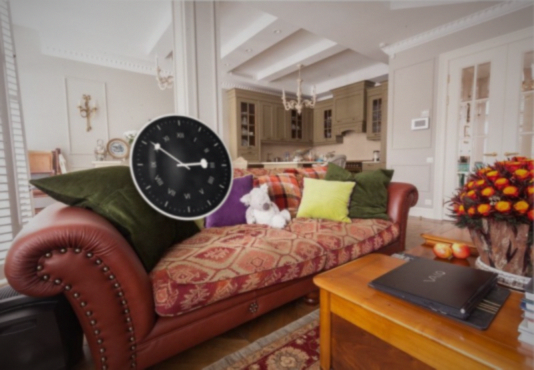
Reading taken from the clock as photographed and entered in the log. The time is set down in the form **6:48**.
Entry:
**2:51**
